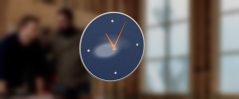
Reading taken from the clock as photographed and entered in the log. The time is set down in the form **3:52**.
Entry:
**11:05**
